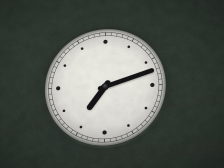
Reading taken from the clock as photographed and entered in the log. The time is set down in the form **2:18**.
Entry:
**7:12**
